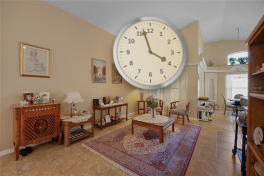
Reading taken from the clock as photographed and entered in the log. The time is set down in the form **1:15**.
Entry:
**3:57**
